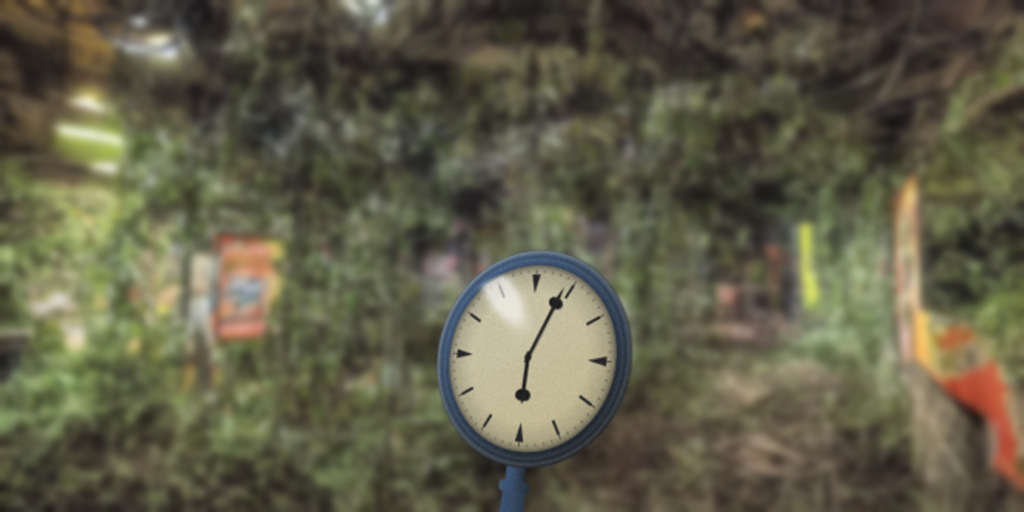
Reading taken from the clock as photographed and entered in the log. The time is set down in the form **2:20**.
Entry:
**6:04**
